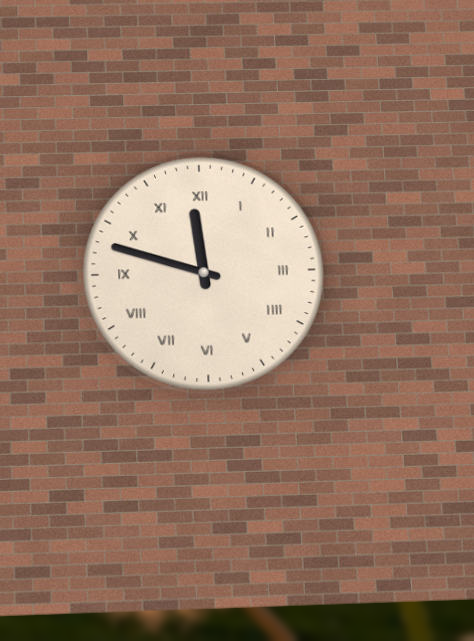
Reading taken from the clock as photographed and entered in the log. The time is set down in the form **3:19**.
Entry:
**11:48**
